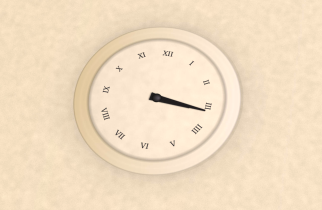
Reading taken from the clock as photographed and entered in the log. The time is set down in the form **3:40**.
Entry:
**3:16**
